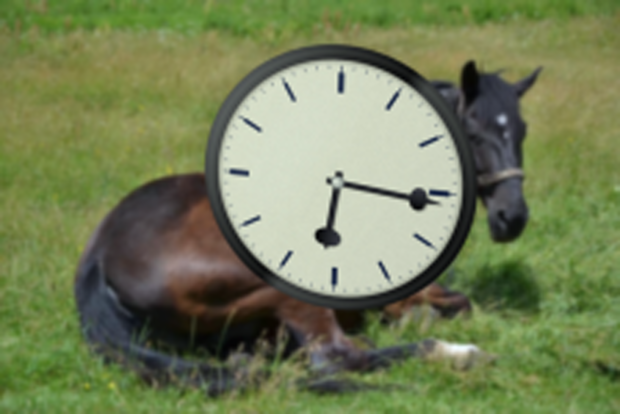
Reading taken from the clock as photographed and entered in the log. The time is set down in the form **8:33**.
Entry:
**6:16**
